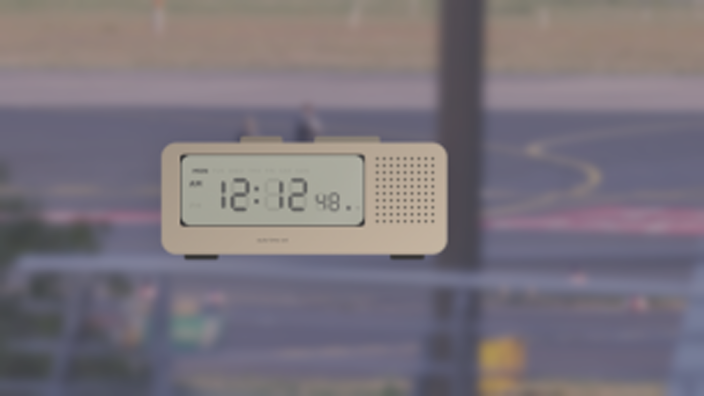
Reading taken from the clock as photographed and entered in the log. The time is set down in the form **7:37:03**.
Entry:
**12:12:48**
